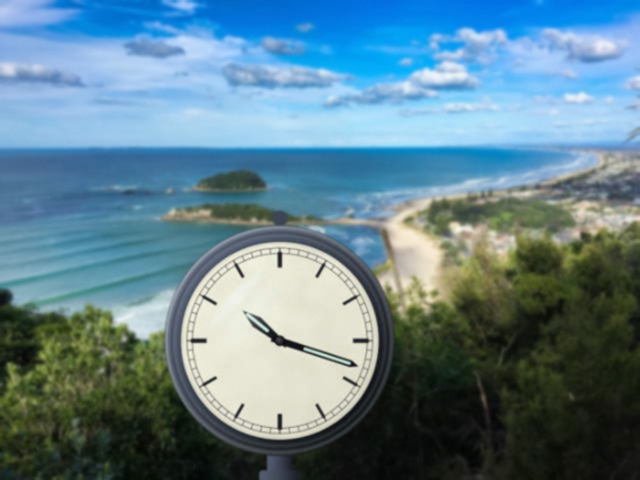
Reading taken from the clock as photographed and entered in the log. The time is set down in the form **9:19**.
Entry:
**10:18**
